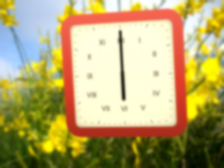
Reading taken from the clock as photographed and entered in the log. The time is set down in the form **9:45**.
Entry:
**6:00**
